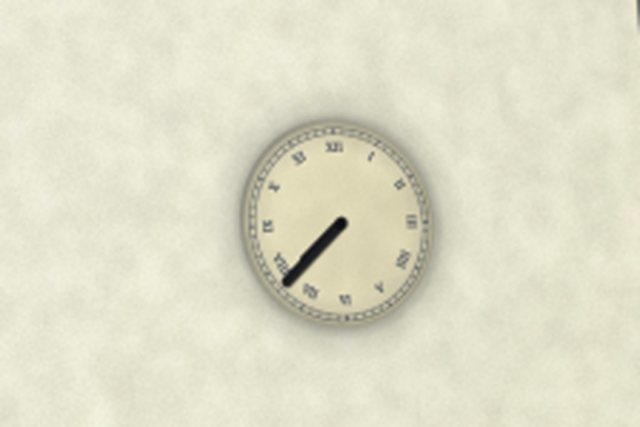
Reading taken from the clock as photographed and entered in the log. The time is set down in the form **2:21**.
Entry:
**7:38**
